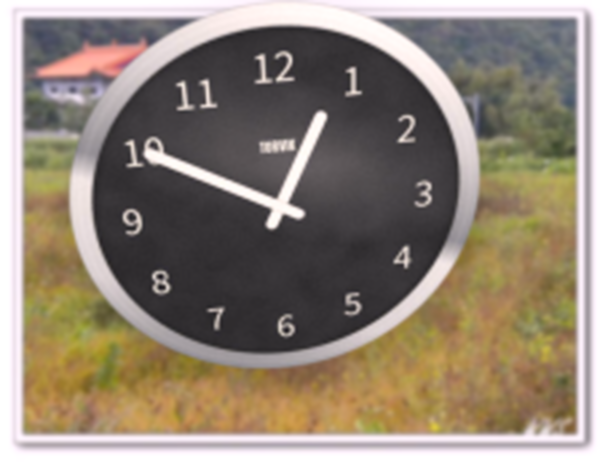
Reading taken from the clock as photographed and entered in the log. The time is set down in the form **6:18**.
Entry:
**12:50**
